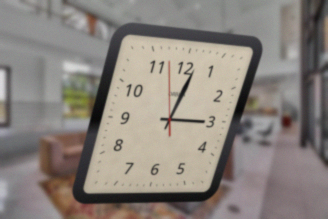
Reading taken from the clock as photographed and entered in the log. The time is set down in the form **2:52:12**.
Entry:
**3:01:57**
